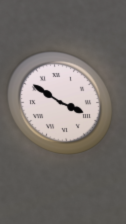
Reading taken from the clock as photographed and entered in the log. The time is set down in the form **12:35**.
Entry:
**3:51**
